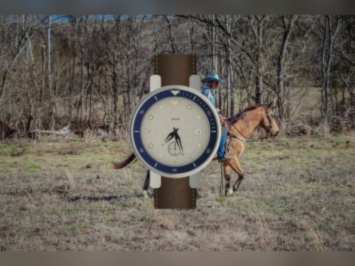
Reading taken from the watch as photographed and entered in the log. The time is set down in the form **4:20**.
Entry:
**7:27**
